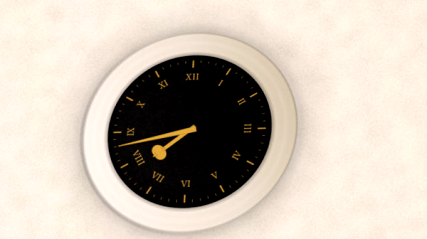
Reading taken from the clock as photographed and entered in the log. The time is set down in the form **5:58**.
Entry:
**7:43**
